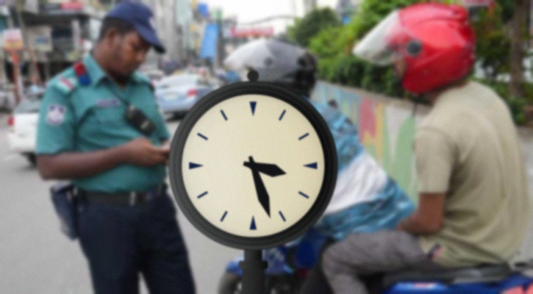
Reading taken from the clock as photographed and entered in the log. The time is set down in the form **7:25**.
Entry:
**3:27**
